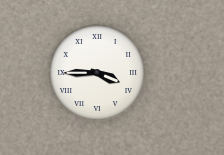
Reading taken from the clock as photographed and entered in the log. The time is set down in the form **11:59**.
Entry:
**3:45**
